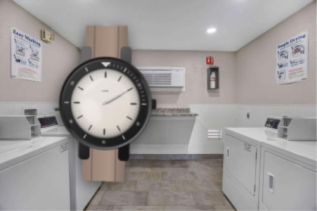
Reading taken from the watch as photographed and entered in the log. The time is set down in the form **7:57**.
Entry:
**2:10**
